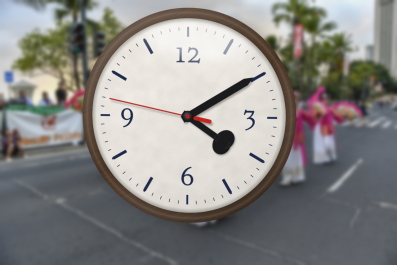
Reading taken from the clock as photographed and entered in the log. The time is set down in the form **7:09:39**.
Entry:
**4:09:47**
